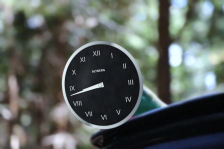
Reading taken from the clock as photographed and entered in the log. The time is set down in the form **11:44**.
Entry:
**8:43**
